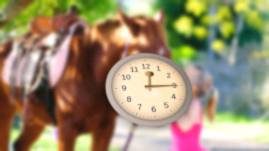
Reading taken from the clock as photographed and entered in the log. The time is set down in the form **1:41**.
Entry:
**12:15**
